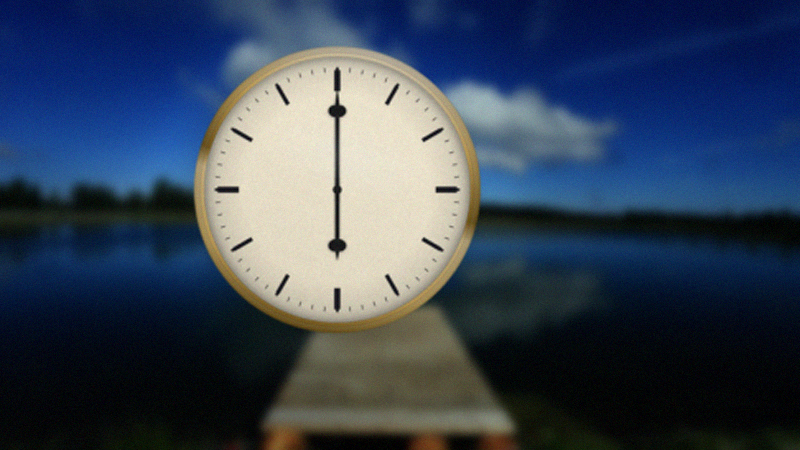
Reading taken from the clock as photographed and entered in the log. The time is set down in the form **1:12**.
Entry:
**6:00**
